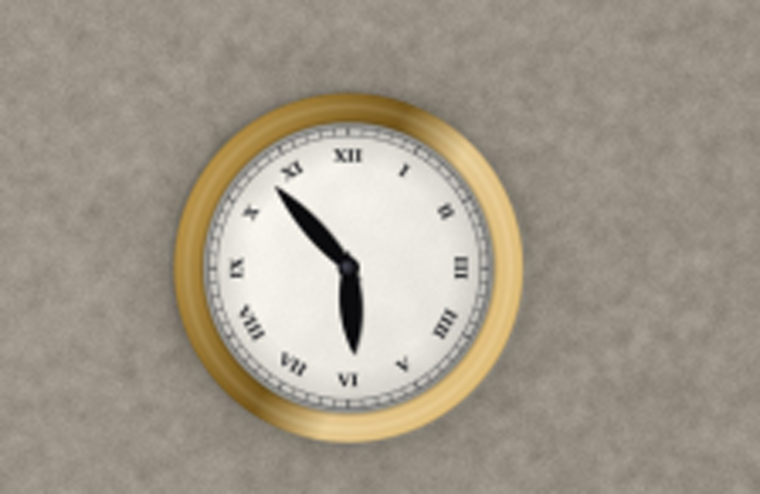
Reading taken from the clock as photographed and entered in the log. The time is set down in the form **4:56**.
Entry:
**5:53**
